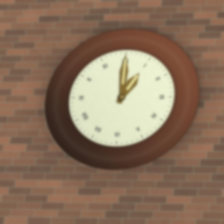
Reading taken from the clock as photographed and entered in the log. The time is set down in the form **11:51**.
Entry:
**1:00**
